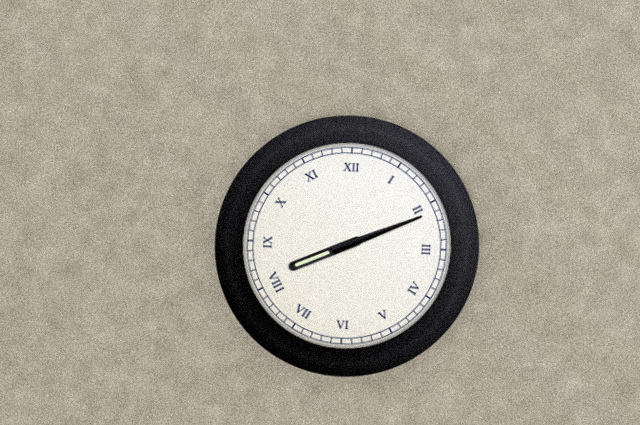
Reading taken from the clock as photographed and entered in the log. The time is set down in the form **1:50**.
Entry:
**8:11**
